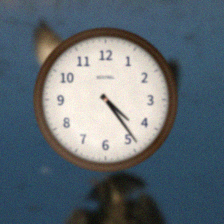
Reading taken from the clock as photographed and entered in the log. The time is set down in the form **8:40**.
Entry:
**4:24**
